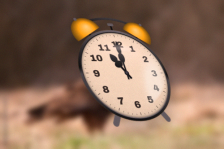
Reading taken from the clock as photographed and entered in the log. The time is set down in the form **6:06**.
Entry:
**11:00**
